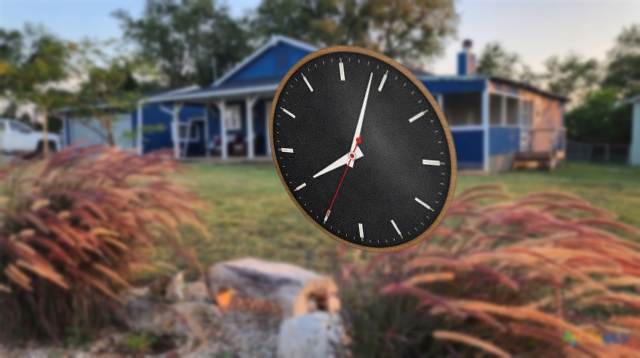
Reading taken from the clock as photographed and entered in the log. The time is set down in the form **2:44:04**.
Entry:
**8:03:35**
